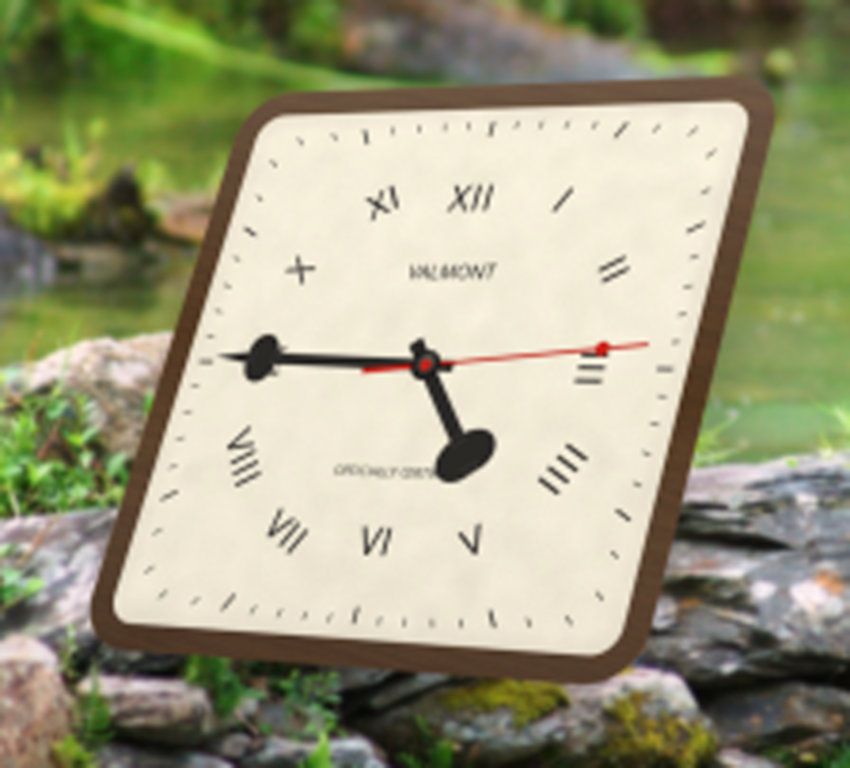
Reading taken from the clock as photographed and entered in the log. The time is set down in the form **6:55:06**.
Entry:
**4:45:14**
